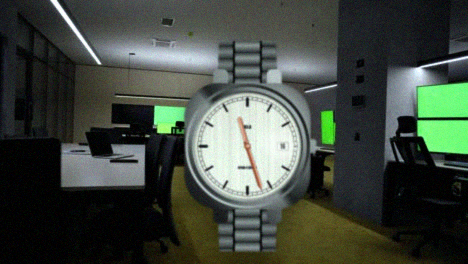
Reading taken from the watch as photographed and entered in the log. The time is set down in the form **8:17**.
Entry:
**11:27**
